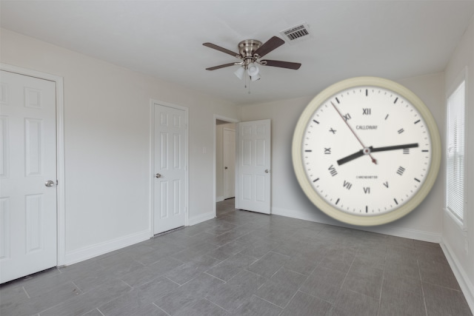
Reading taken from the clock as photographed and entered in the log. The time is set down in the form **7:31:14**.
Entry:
**8:13:54**
